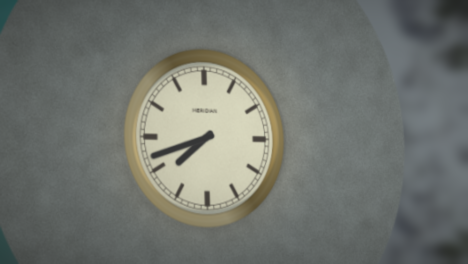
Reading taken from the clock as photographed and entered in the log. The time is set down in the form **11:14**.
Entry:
**7:42**
